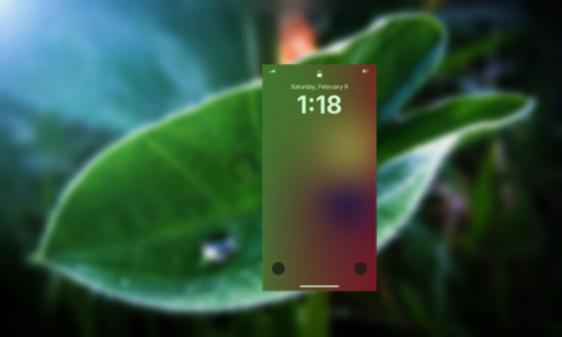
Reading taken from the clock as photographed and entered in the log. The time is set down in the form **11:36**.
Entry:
**1:18**
